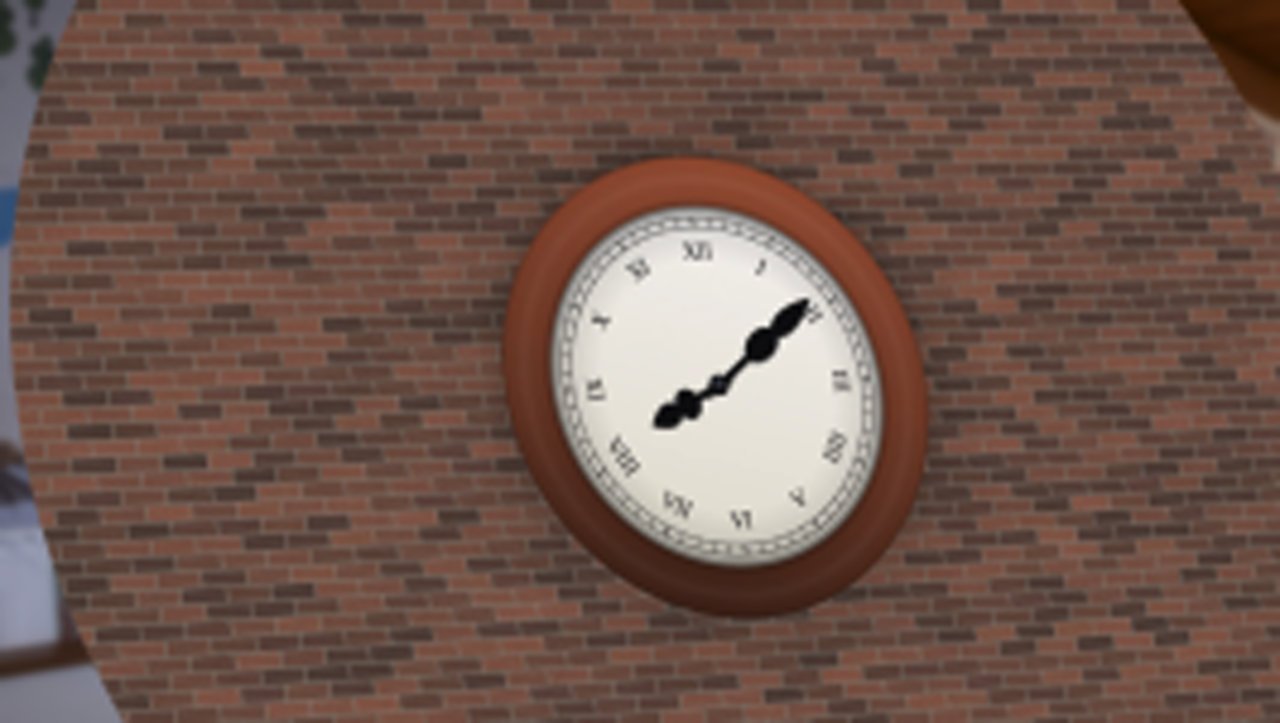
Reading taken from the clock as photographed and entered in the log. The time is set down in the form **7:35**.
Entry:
**8:09**
